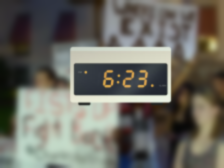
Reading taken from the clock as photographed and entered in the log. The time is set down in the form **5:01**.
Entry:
**6:23**
